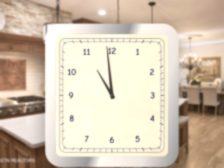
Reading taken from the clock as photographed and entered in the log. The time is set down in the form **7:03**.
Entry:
**10:59**
